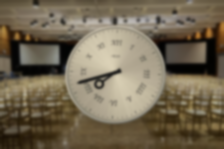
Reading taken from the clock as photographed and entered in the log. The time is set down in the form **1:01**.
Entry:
**7:42**
